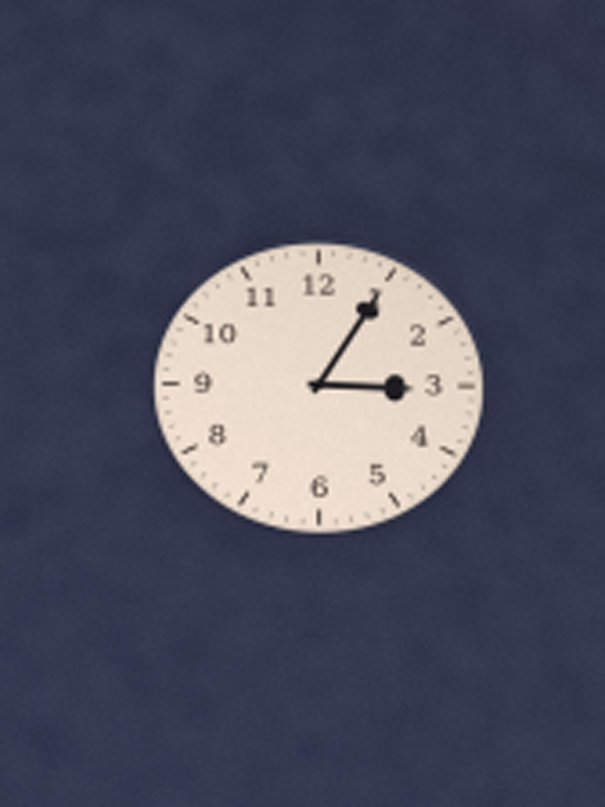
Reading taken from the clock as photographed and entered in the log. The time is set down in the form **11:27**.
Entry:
**3:05**
